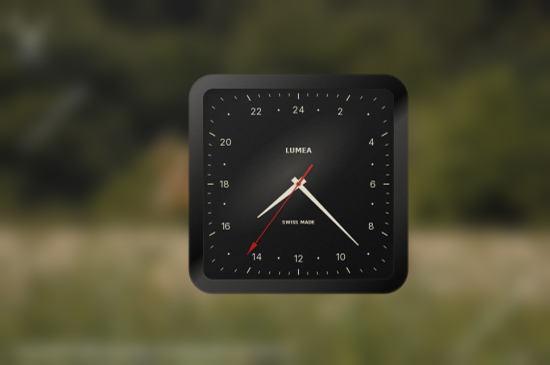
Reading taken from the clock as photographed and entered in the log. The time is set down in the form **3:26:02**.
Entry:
**15:22:36**
